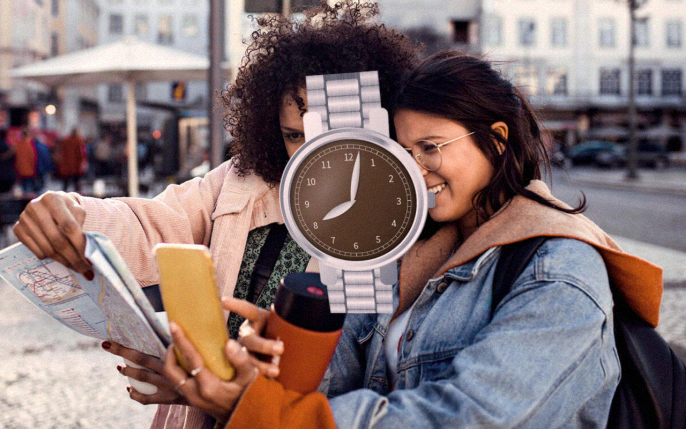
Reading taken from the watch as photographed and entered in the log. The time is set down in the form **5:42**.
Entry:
**8:02**
